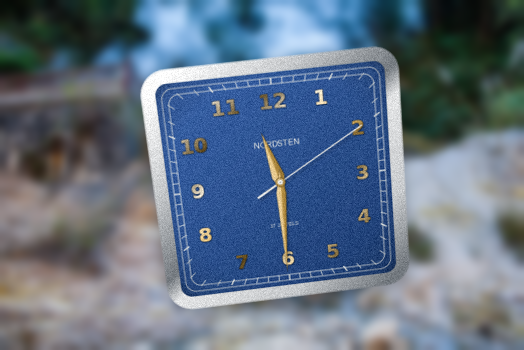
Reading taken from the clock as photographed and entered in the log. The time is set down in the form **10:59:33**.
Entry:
**11:30:10**
